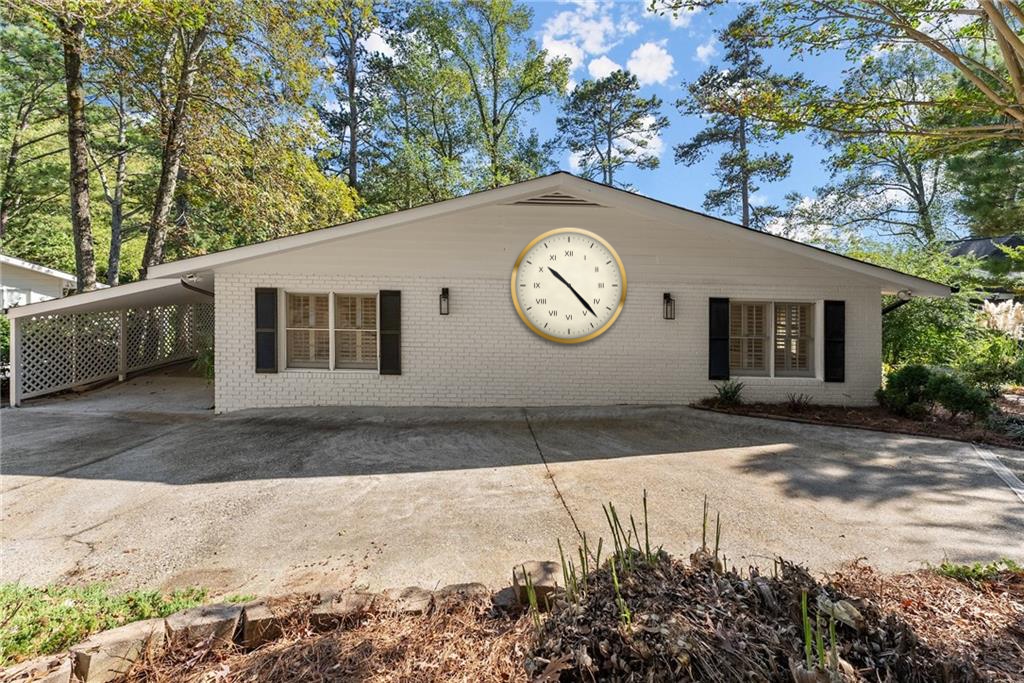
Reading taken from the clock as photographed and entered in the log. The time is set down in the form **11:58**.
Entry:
**10:23**
